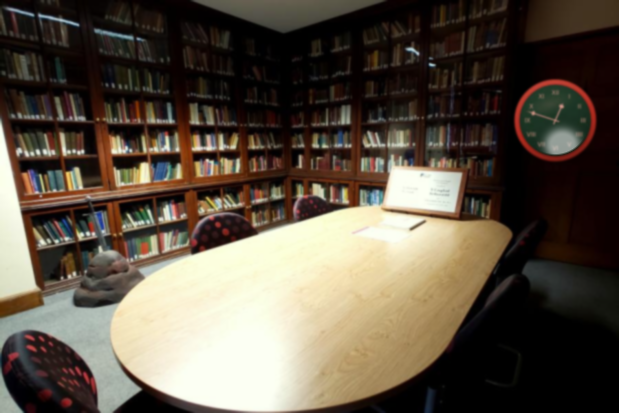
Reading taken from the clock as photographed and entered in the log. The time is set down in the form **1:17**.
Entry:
**12:48**
